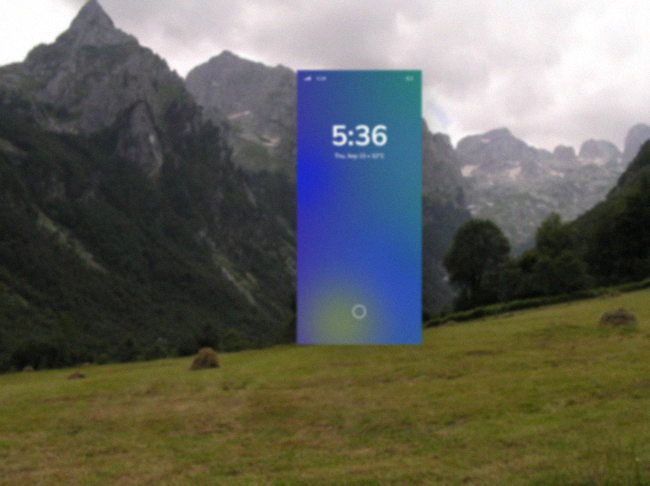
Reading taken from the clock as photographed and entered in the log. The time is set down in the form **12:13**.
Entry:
**5:36**
